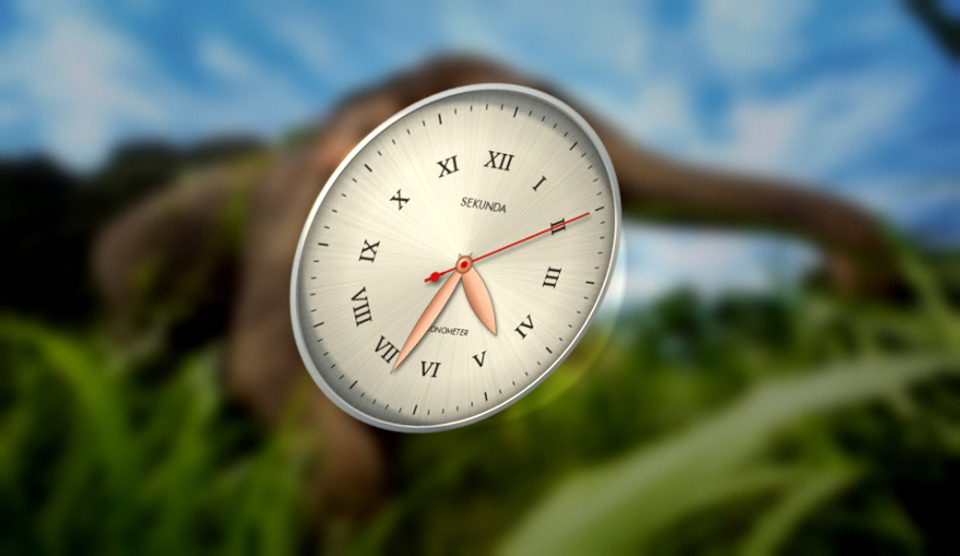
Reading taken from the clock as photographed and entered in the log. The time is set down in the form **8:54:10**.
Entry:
**4:33:10**
